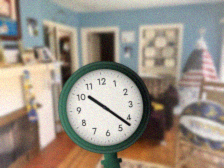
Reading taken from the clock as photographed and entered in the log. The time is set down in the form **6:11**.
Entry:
**10:22**
